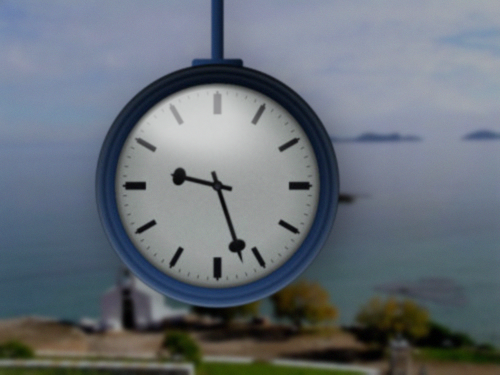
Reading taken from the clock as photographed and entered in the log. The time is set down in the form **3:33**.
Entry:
**9:27**
